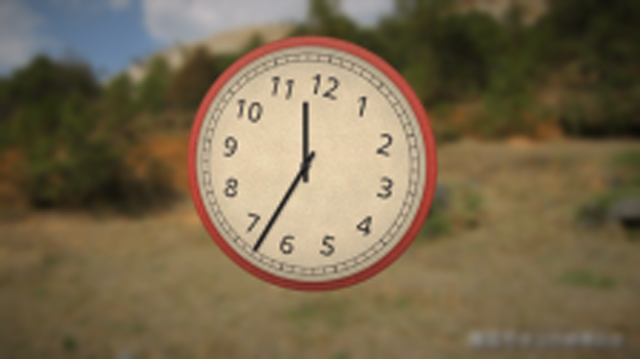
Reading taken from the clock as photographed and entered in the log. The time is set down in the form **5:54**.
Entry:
**11:33**
